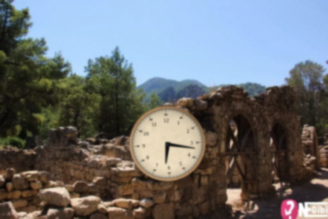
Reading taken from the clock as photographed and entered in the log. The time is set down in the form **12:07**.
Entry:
**6:17**
